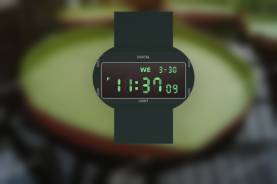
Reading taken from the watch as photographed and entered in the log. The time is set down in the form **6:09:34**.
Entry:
**11:37:09**
